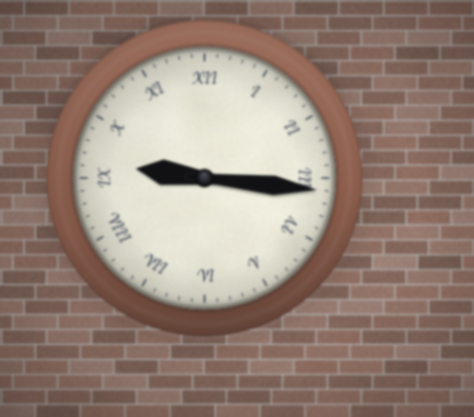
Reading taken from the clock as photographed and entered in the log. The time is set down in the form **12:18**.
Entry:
**9:16**
